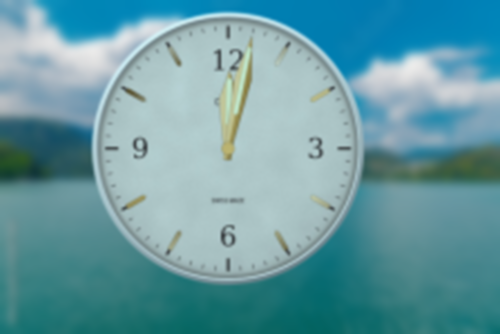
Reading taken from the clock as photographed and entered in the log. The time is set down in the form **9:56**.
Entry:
**12:02**
